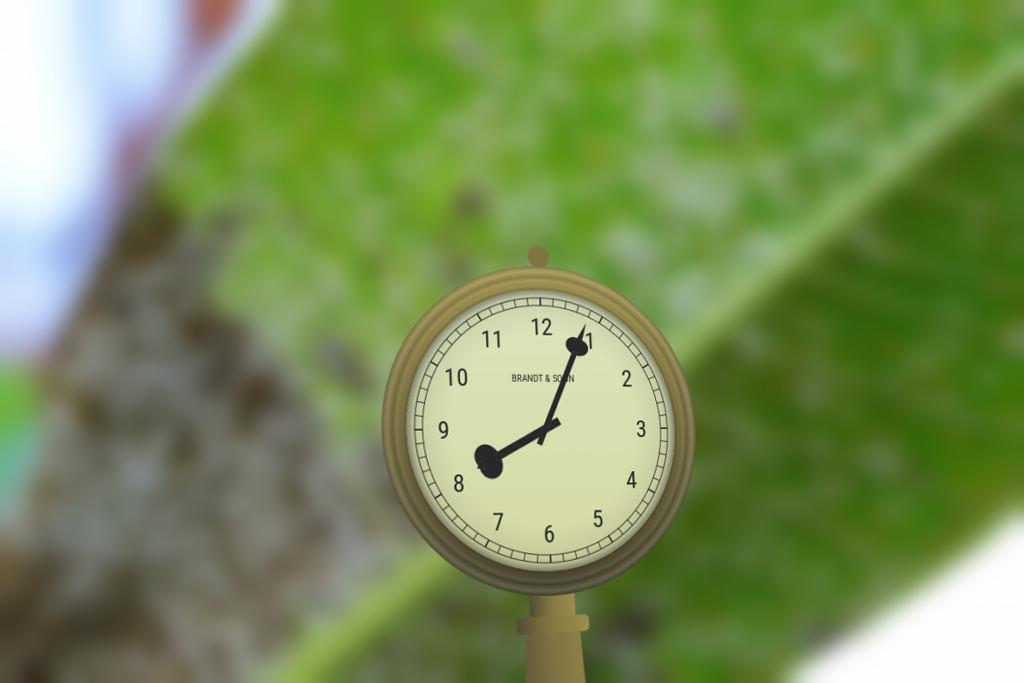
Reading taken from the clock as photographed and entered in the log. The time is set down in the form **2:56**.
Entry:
**8:04**
